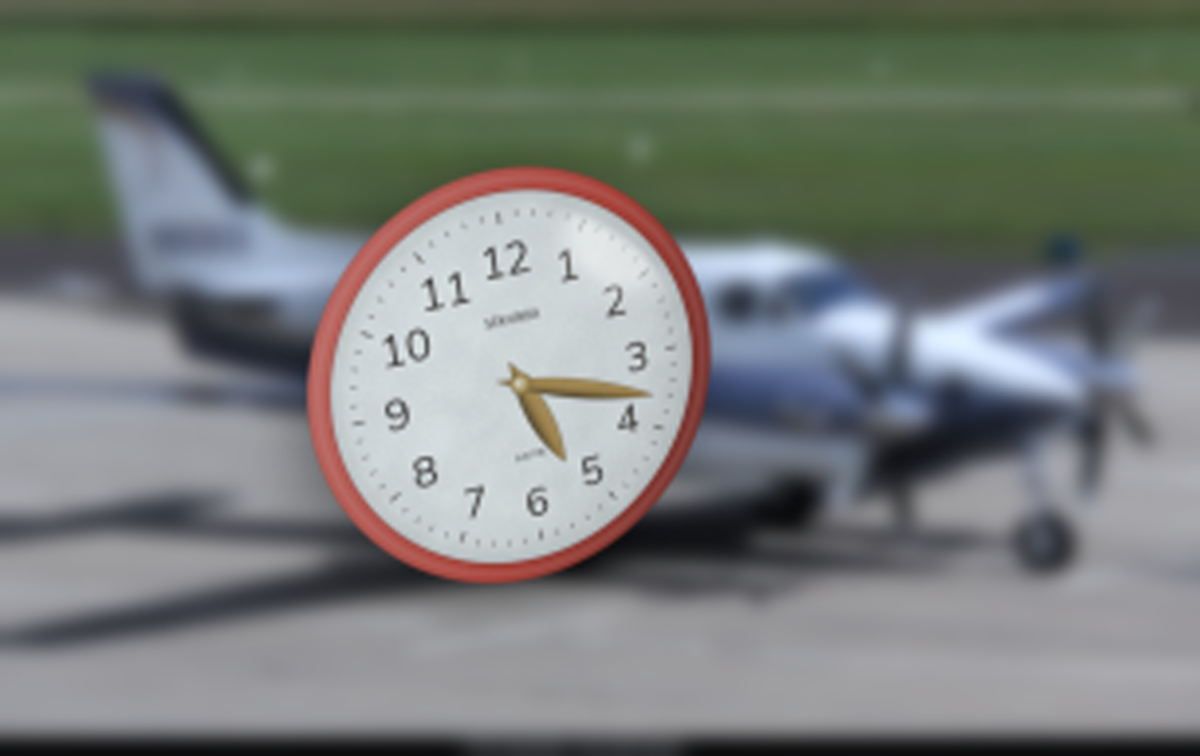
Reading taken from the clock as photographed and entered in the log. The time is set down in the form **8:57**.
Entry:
**5:18**
